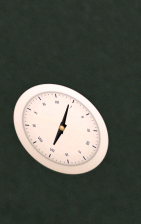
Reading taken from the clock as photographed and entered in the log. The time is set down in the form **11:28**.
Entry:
**7:04**
